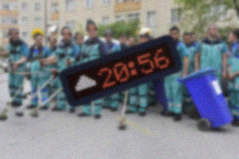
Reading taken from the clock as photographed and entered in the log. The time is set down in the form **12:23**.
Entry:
**20:56**
